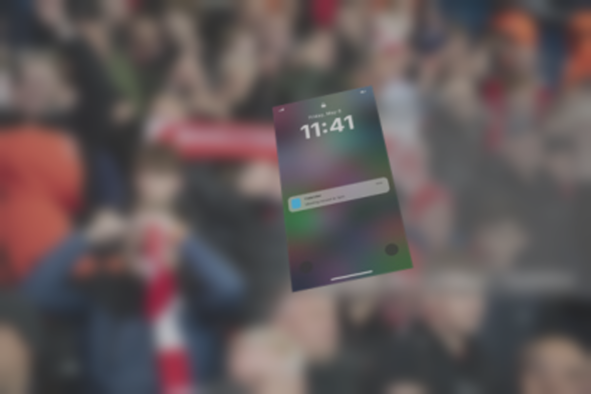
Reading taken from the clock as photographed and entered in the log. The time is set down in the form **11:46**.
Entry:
**11:41**
